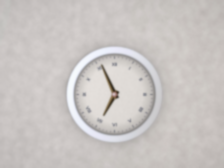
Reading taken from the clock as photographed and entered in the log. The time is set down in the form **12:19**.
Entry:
**6:56**
